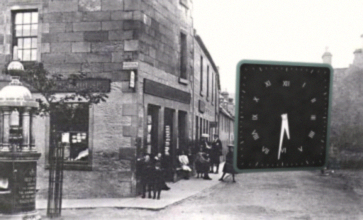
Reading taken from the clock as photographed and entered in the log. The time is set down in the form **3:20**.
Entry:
**5:31**
